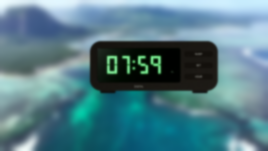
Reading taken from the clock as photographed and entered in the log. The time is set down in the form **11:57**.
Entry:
**7:59**
